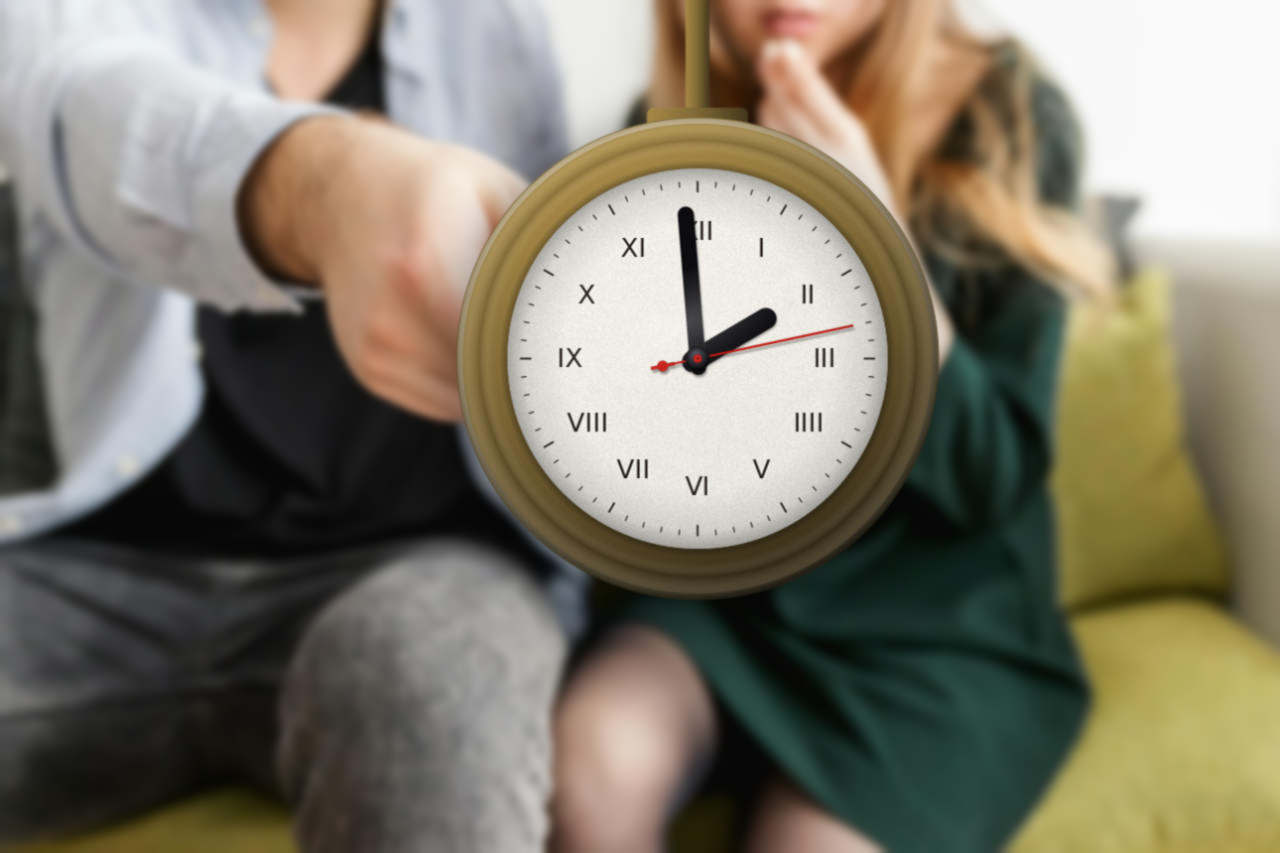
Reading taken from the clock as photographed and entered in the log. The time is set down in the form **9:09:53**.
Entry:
**1:59:13**
